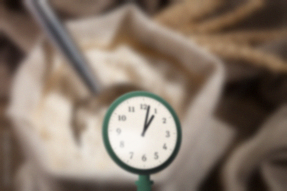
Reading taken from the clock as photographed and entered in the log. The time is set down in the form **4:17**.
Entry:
**1:02**
